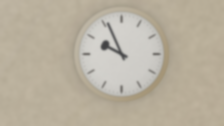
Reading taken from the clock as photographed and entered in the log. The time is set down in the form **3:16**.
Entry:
**9:56**
